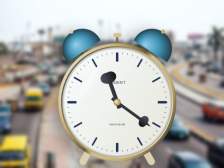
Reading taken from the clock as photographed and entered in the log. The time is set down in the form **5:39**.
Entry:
**11:21**
